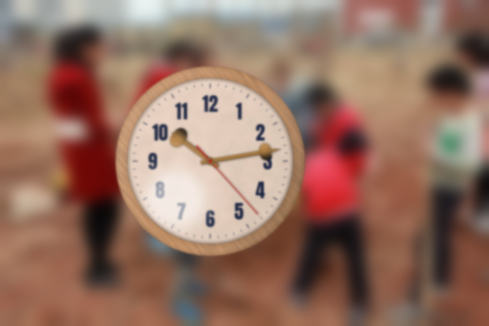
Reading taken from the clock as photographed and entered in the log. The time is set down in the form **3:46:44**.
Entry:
**10:13:23**
